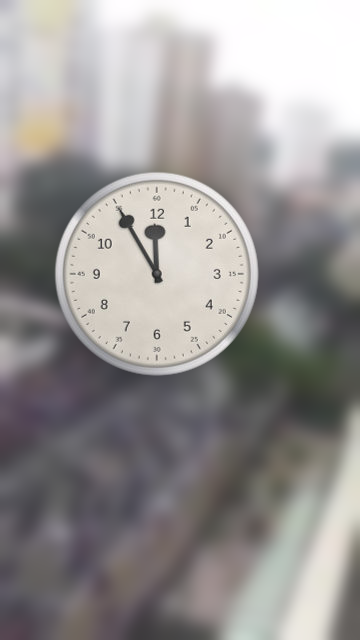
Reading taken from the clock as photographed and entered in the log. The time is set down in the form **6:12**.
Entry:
**11:55**
